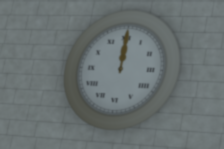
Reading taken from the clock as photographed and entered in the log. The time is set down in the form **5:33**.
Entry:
**12:00**
